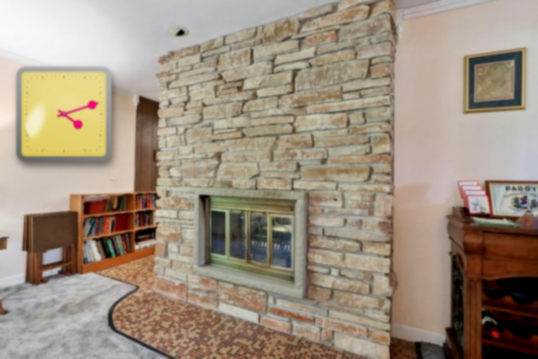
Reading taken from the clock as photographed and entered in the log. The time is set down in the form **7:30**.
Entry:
**4:12**
